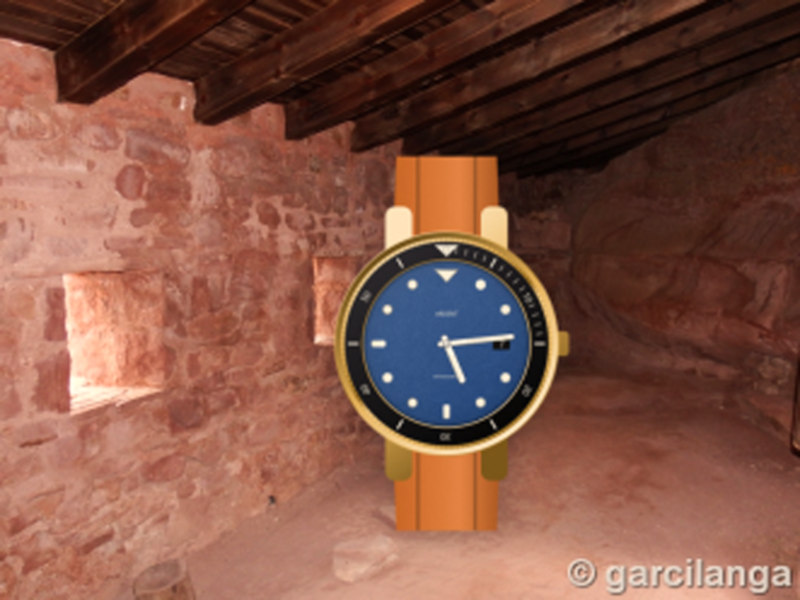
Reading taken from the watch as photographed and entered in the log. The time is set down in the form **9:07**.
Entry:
**5:14**
